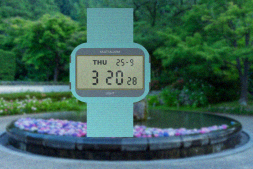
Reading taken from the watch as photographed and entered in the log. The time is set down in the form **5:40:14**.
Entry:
**3:20:28**
